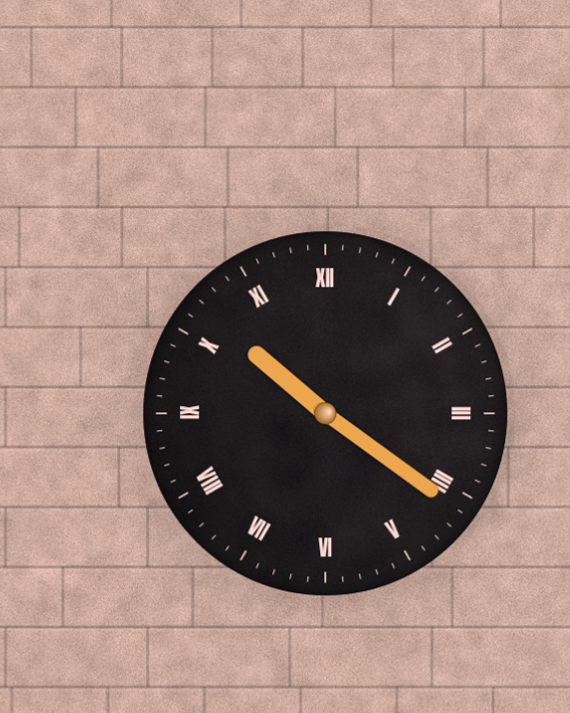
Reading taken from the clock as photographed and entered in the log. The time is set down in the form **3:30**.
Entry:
**10:21**
